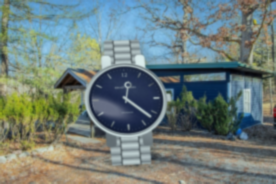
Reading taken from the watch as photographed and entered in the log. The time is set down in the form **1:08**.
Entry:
**12:22**
